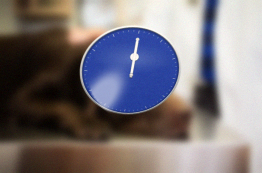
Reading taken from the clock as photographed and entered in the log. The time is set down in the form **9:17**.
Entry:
**12:00**
